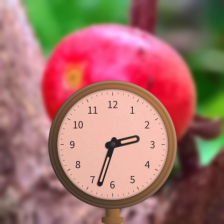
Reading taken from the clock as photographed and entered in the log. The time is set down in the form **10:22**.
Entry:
**2:33**
